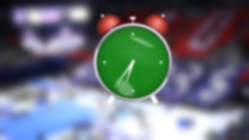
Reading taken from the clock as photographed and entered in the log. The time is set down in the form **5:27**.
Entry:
**6:36**
